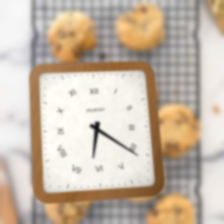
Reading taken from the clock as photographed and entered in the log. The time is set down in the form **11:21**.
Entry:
**6:21**
